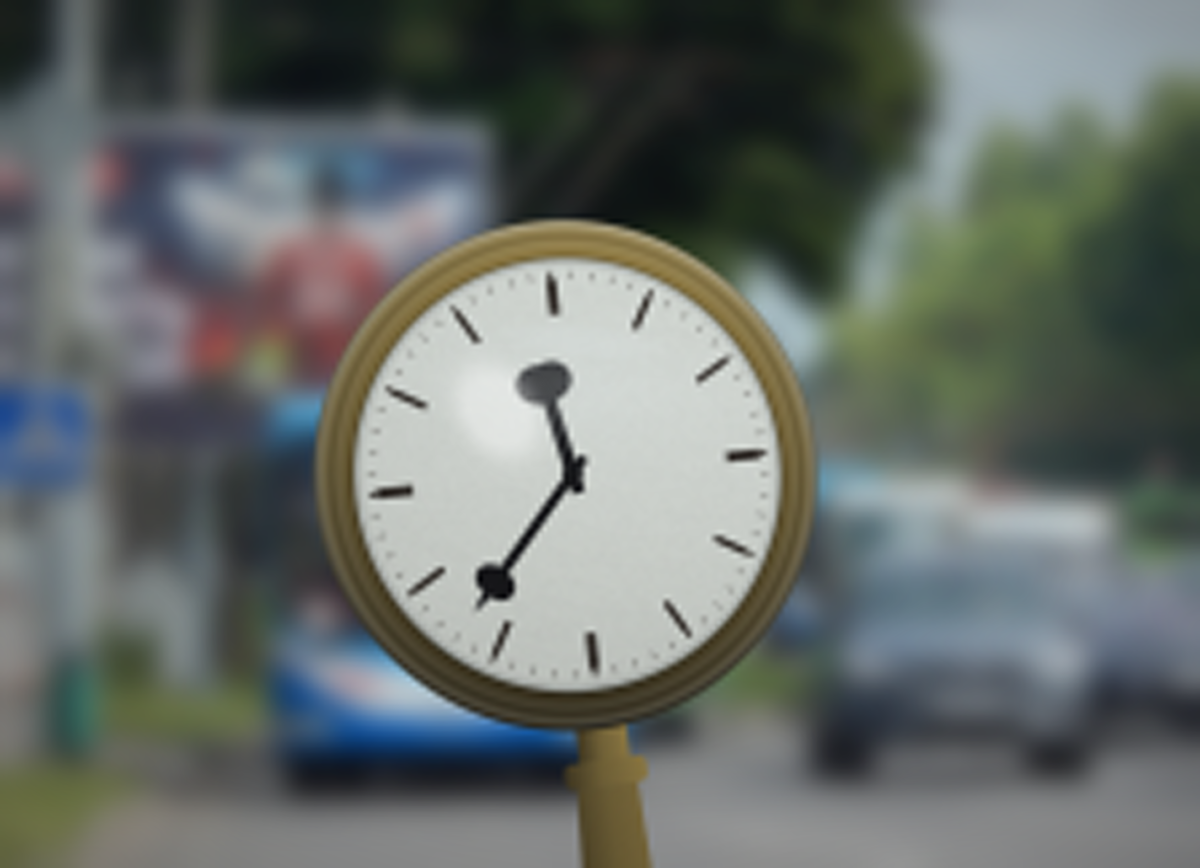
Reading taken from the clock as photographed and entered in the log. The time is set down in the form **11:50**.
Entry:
**11:37**
